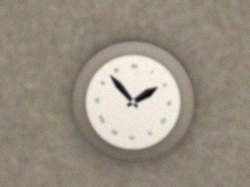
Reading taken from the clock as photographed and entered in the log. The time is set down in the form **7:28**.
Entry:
**1:53**
